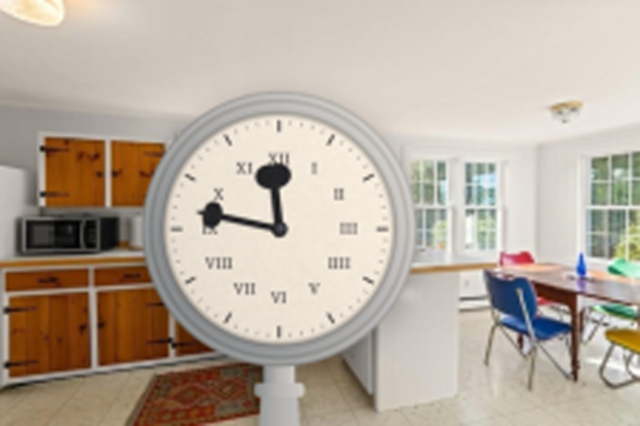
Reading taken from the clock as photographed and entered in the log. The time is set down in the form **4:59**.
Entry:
**11:47**
